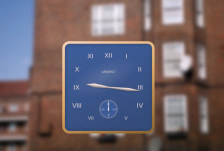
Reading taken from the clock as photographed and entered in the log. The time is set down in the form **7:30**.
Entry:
**9:16**
